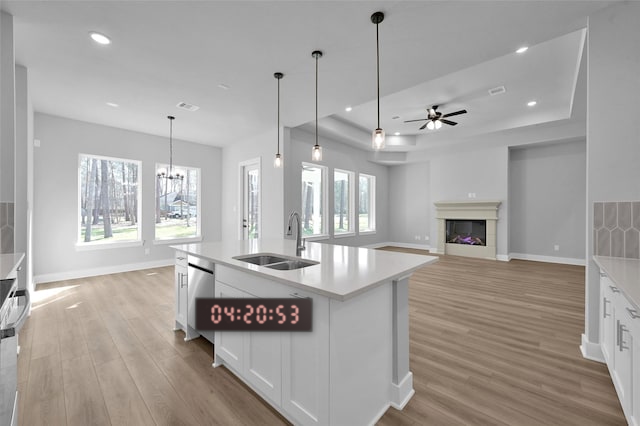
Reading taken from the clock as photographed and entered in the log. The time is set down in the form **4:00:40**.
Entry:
**4:20:53**
